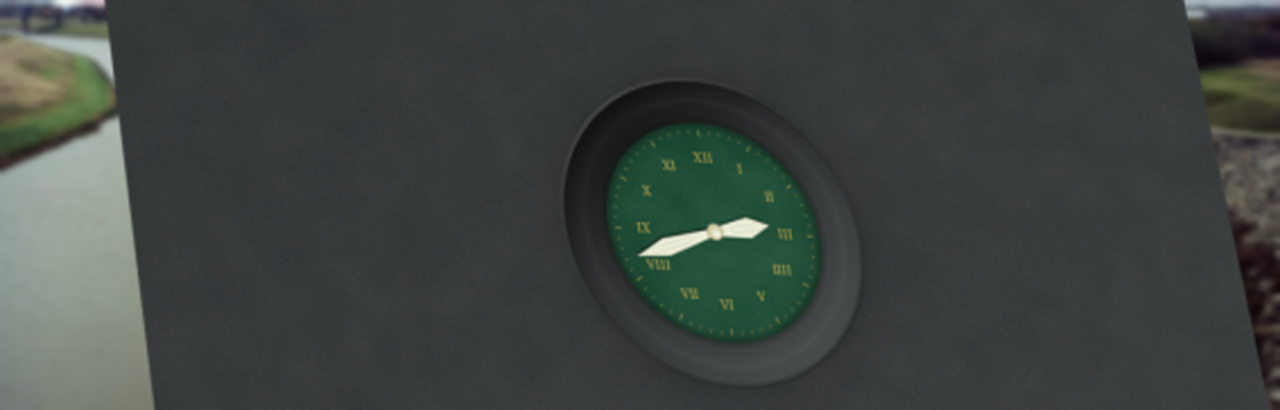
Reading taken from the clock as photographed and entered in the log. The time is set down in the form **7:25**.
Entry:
**2:42**
